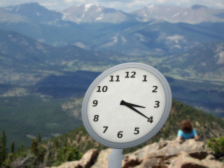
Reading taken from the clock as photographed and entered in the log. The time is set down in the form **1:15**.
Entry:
**3:20**
